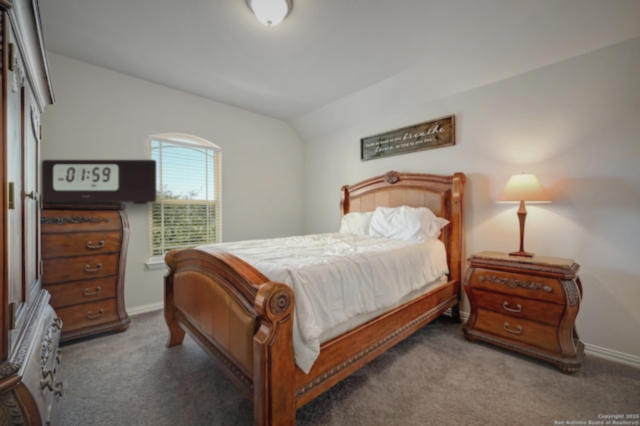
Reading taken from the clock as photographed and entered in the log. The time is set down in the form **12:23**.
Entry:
**1:59**
